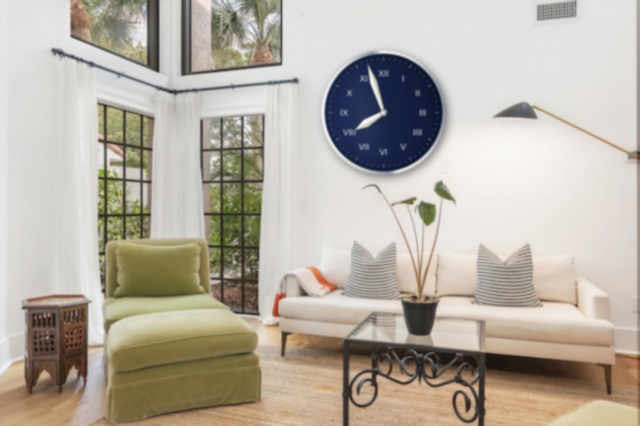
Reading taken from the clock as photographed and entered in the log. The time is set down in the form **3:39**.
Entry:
**7:57**
